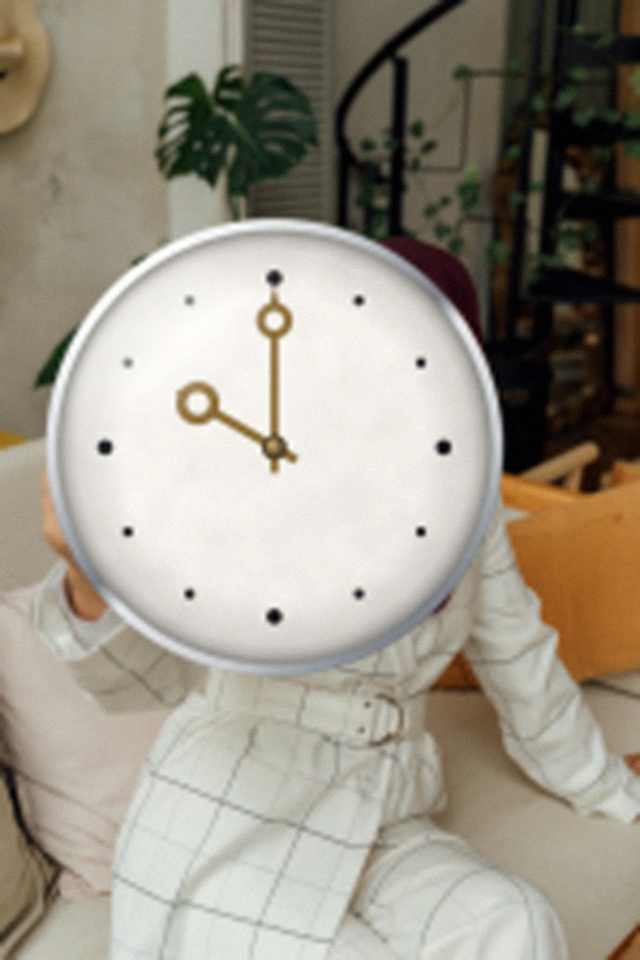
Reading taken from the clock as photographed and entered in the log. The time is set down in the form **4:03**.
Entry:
**10:00**
